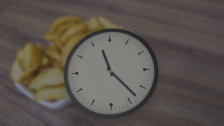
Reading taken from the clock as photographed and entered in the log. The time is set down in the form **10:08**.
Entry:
**11:23**
